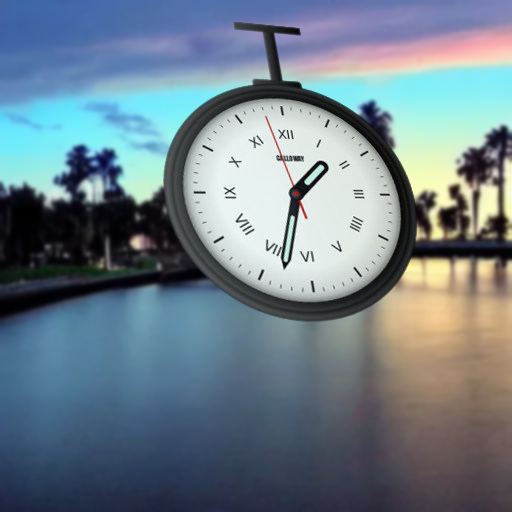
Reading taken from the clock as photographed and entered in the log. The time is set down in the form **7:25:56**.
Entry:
**1:32:58**
